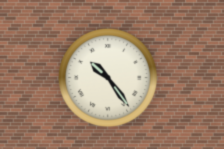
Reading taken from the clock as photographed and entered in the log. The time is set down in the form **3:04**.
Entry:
**10:24**
